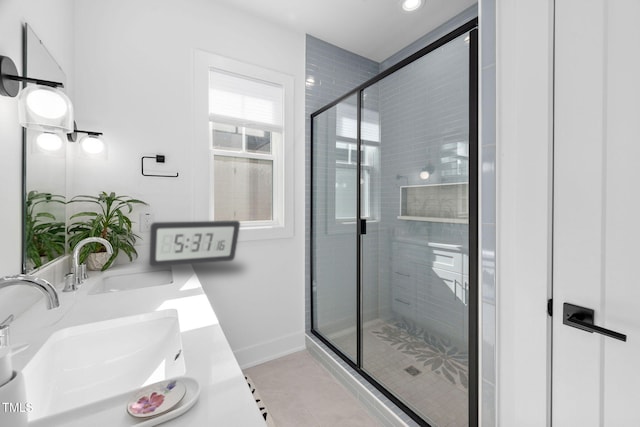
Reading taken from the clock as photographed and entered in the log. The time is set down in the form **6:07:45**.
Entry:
**5:37:16**
